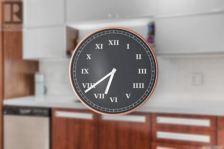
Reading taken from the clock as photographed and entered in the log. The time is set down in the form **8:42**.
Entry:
**6:39**
